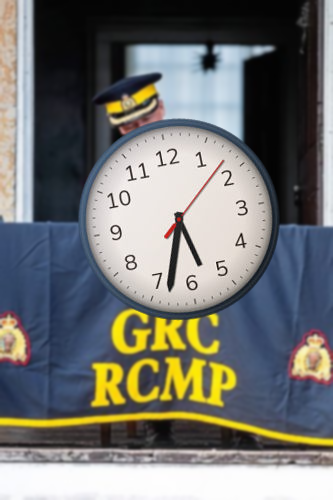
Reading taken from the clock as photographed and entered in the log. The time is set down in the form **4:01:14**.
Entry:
**5:33:08**
